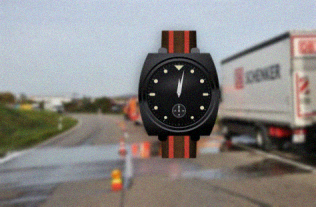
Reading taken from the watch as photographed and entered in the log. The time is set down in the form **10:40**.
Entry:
**12:02**
